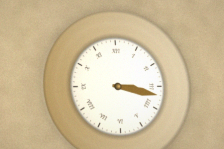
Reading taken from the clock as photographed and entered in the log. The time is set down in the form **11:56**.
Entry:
**3:17**
